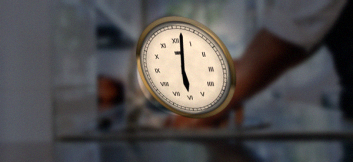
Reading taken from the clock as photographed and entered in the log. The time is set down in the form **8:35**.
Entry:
**6:02**
